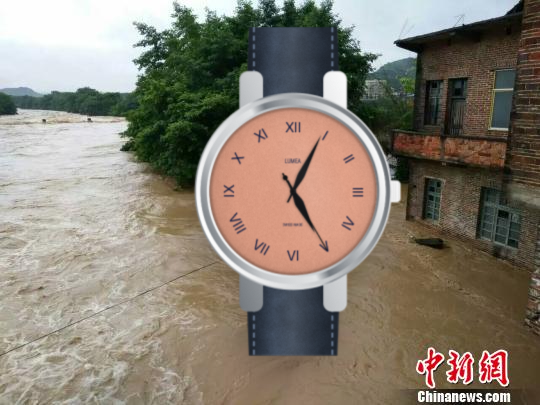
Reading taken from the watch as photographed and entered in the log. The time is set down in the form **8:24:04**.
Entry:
**5:04:25**
